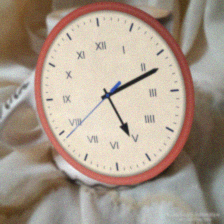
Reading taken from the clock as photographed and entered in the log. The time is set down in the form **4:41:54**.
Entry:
**5:11:39**
